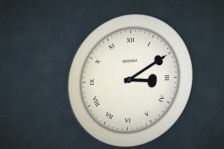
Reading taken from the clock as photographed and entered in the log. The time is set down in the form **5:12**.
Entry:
**3:10**
